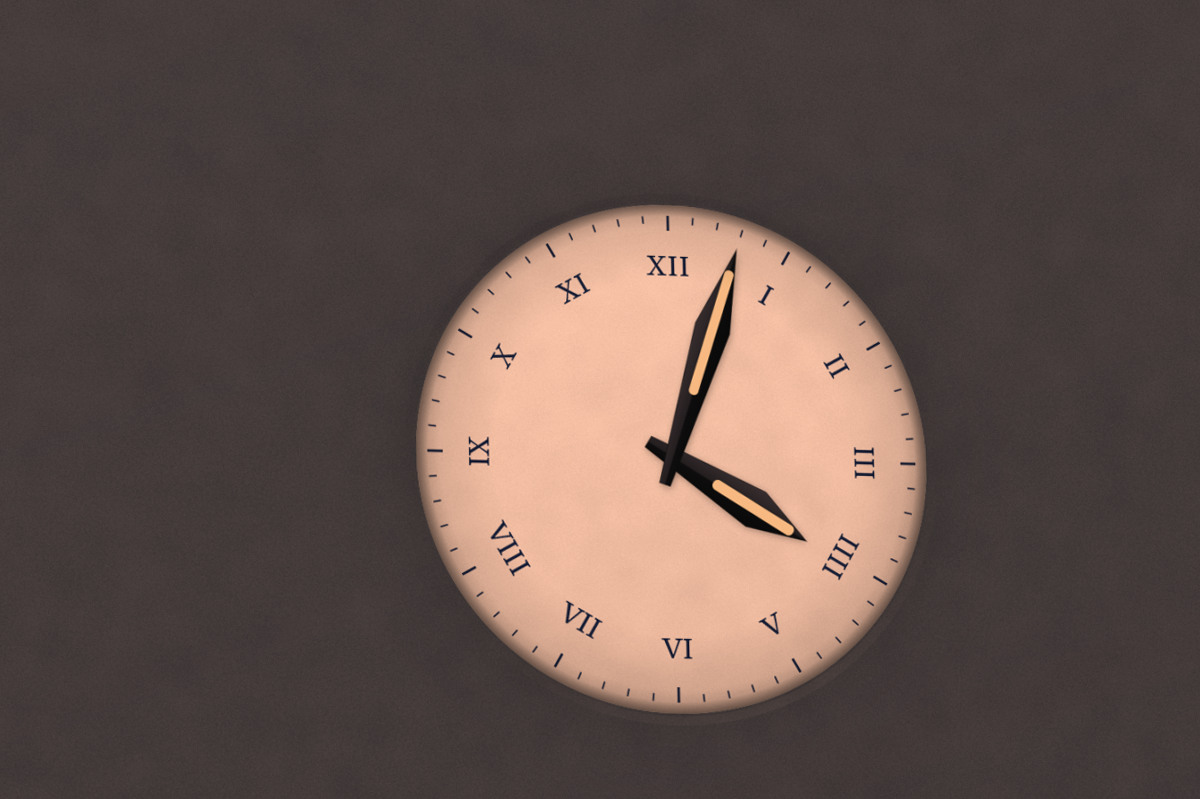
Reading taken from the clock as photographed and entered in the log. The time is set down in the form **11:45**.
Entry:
**4:03**
